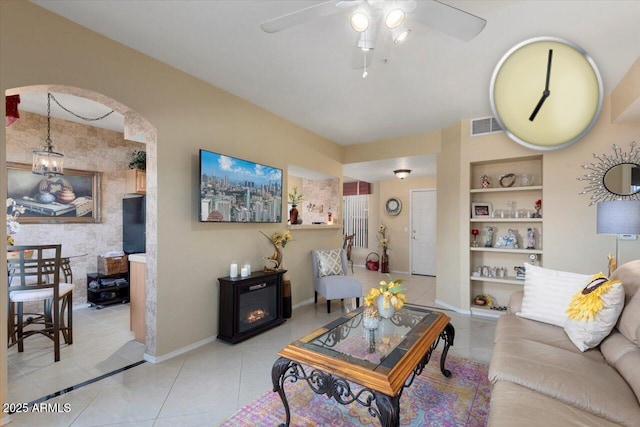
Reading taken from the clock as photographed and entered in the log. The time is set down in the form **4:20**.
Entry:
**7:01**
